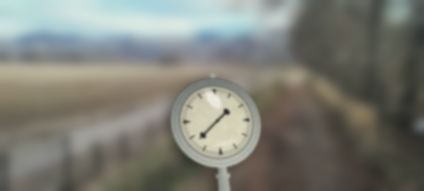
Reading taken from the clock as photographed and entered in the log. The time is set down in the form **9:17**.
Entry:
**1:38**
